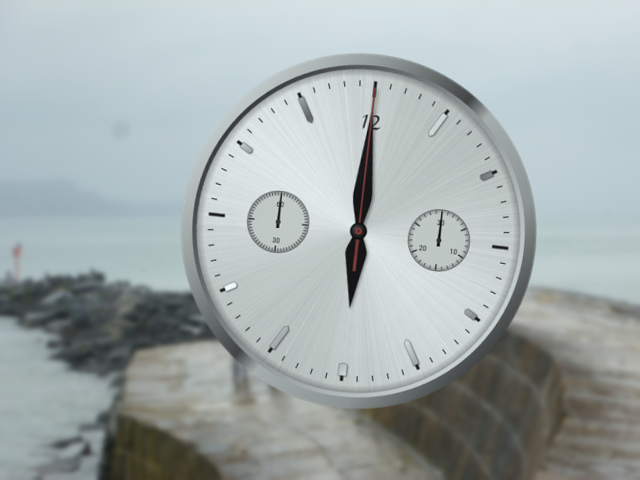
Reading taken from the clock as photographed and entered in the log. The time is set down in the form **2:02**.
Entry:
**6:00**
